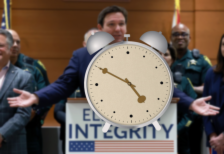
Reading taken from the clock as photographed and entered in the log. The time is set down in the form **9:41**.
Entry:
**4:50**
